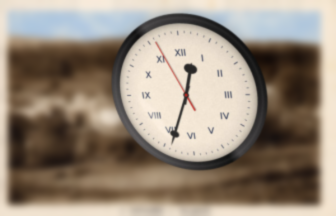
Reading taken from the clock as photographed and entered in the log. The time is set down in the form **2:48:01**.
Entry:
**12:33:56**
